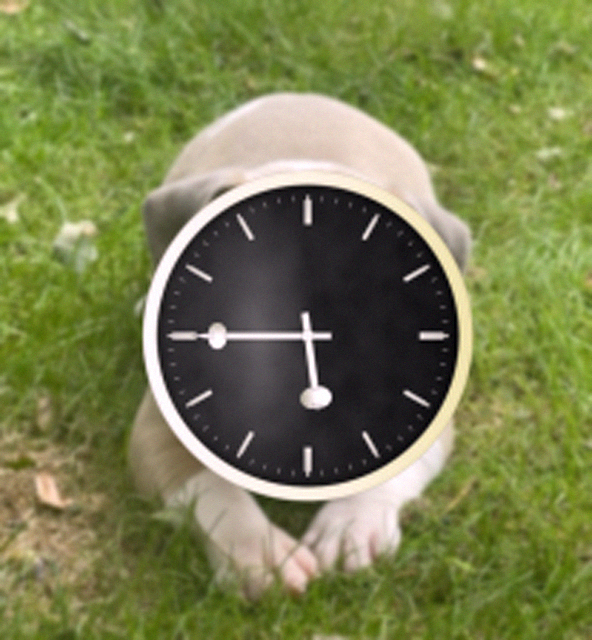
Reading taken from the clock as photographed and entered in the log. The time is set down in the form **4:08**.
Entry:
**5:45**
